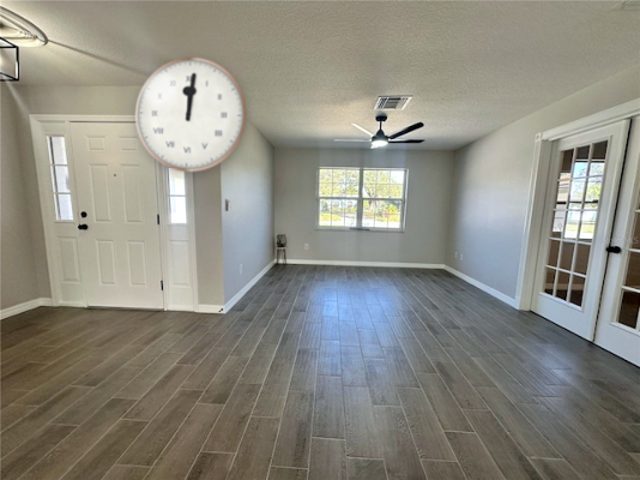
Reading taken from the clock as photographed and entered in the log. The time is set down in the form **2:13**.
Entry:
**12:01**
